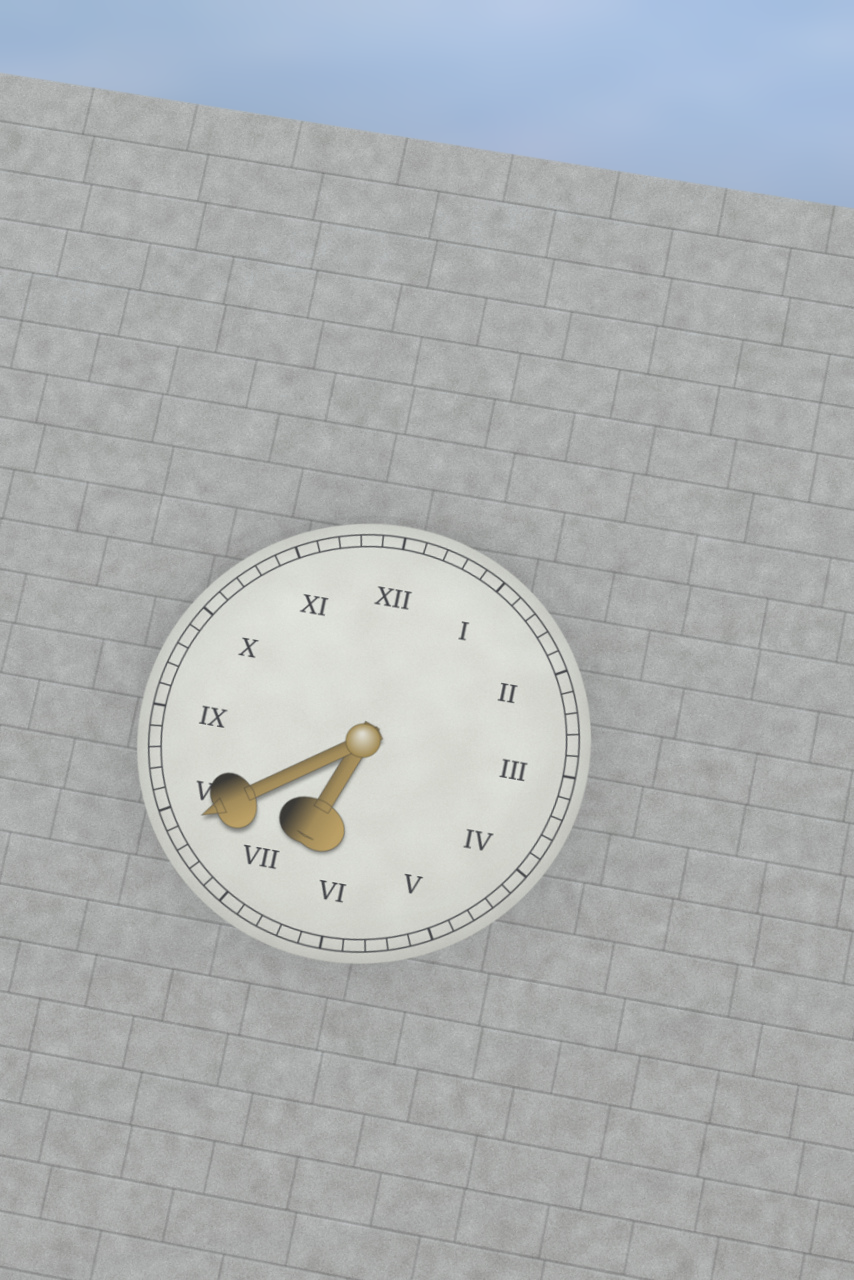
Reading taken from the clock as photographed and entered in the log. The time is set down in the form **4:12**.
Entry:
**6:39**
